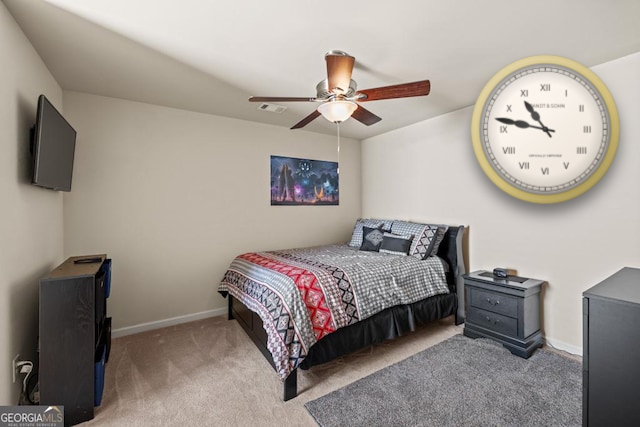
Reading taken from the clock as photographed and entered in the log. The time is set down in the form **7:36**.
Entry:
**10:47**
